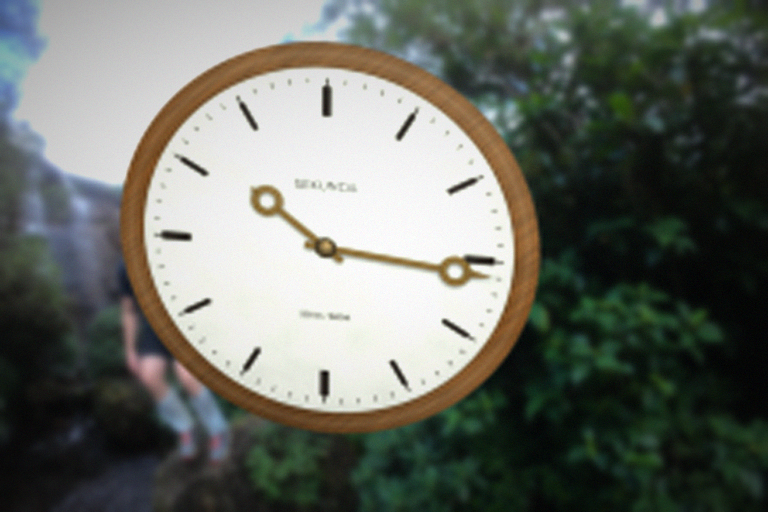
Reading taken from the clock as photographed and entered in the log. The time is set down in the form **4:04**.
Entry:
**10:16**
